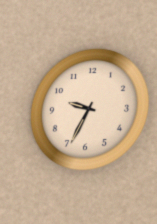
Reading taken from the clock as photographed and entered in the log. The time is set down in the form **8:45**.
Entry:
**9:34**
